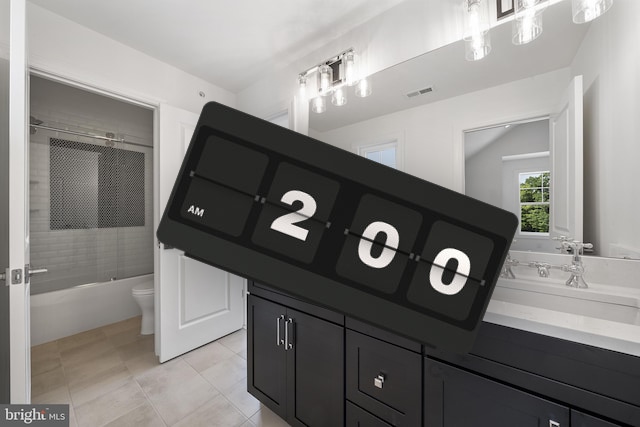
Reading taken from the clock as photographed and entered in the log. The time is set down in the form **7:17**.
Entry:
**2:00**
